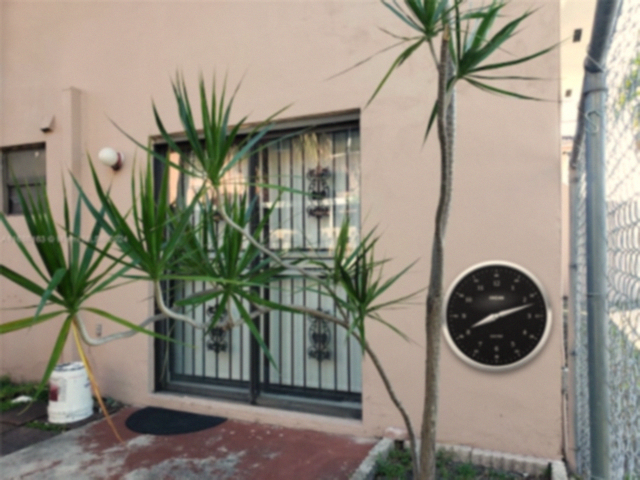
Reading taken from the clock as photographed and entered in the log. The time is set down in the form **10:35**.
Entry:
**8:12**
